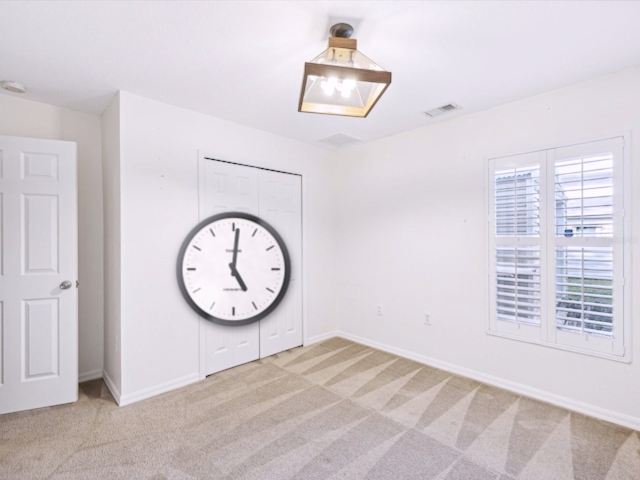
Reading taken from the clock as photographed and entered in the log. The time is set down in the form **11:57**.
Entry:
**5:01**
